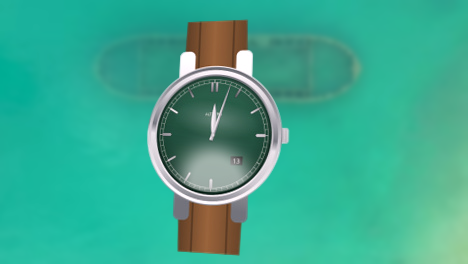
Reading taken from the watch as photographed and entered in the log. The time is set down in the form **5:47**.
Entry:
**12:03**
